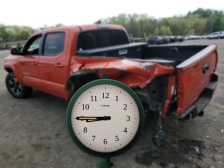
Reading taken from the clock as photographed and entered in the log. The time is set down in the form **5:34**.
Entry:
**8:45**
